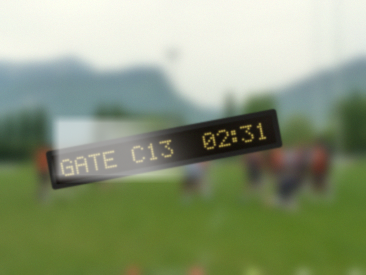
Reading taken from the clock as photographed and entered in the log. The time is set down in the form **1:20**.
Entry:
**2:31**
